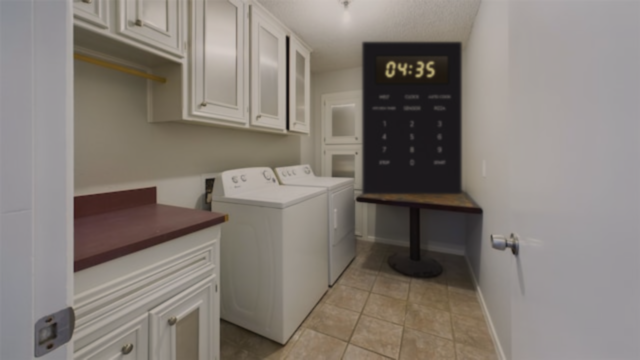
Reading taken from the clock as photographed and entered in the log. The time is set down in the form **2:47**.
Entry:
**4:35**
